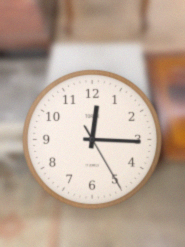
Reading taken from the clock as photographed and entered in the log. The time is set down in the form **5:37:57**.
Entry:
**12:15:25**
